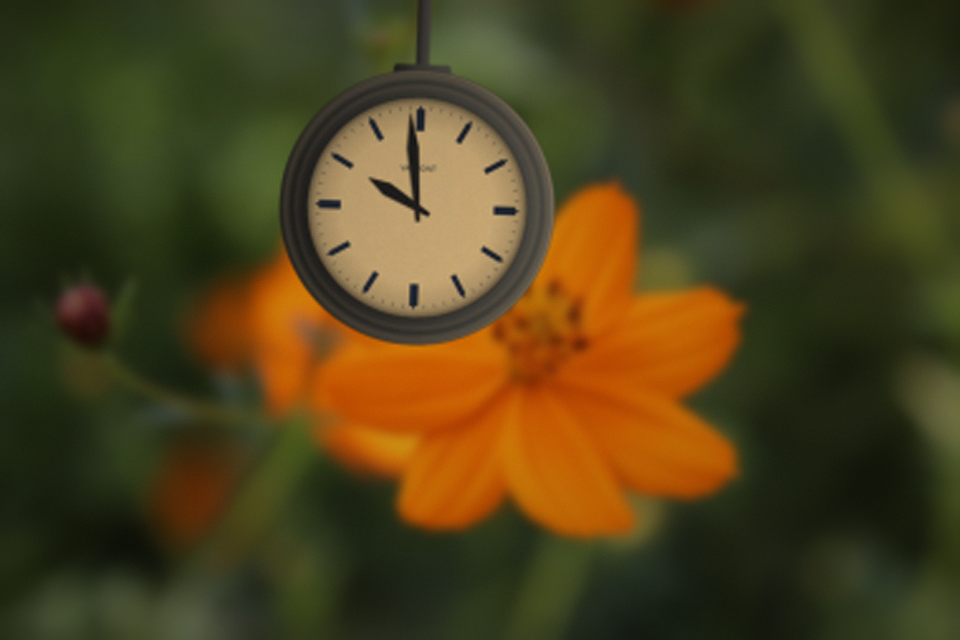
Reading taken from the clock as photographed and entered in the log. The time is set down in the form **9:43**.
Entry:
**9:59**
